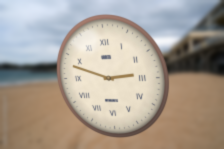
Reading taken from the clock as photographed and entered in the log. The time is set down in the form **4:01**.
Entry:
**2:48**
